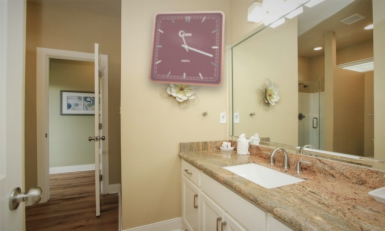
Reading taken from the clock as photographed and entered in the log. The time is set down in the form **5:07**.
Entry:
**11:18**
